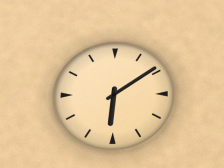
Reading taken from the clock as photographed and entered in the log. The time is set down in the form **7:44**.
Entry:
**6:09**
